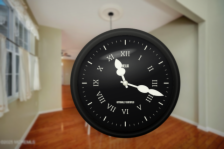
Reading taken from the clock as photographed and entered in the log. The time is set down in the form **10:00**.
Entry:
**11:18**
